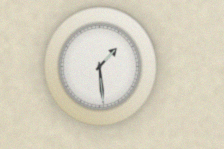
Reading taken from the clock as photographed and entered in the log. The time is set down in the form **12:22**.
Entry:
**1:29**
